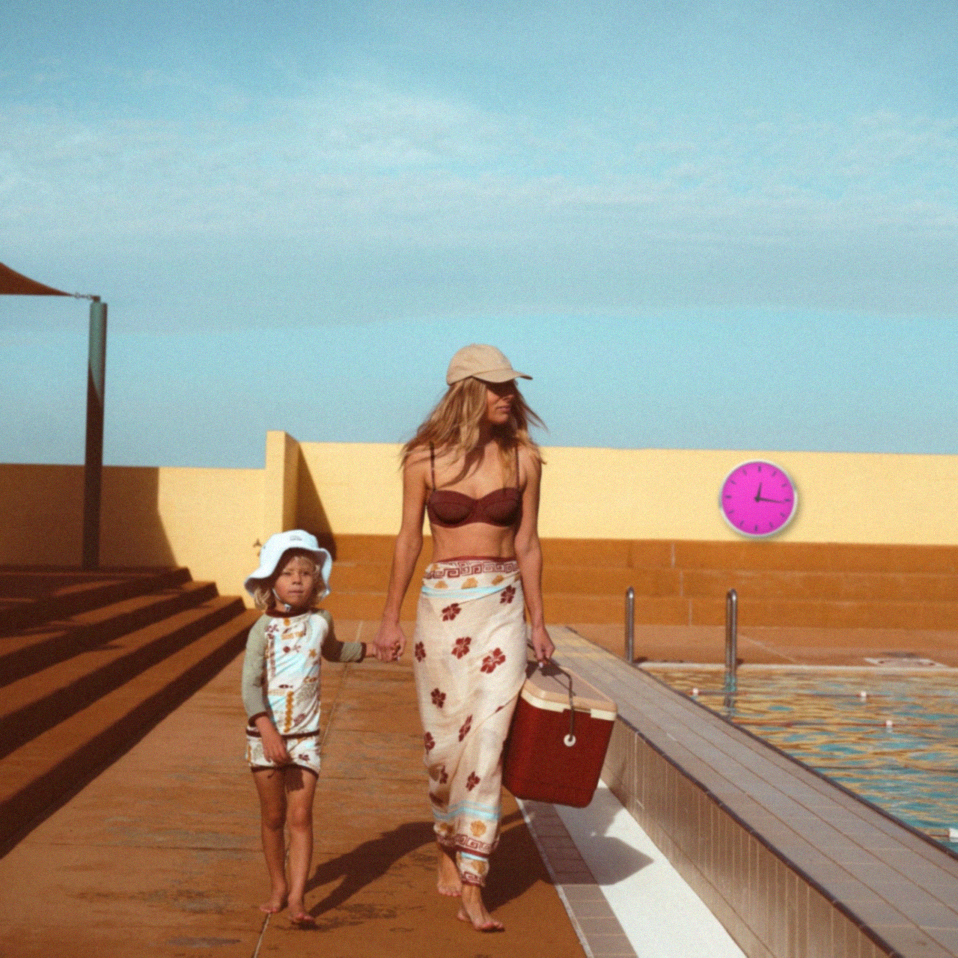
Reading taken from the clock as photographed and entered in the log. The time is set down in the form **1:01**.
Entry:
**12:16**
